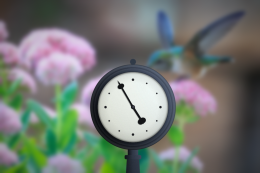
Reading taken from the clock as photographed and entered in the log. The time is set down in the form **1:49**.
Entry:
**4:55**
